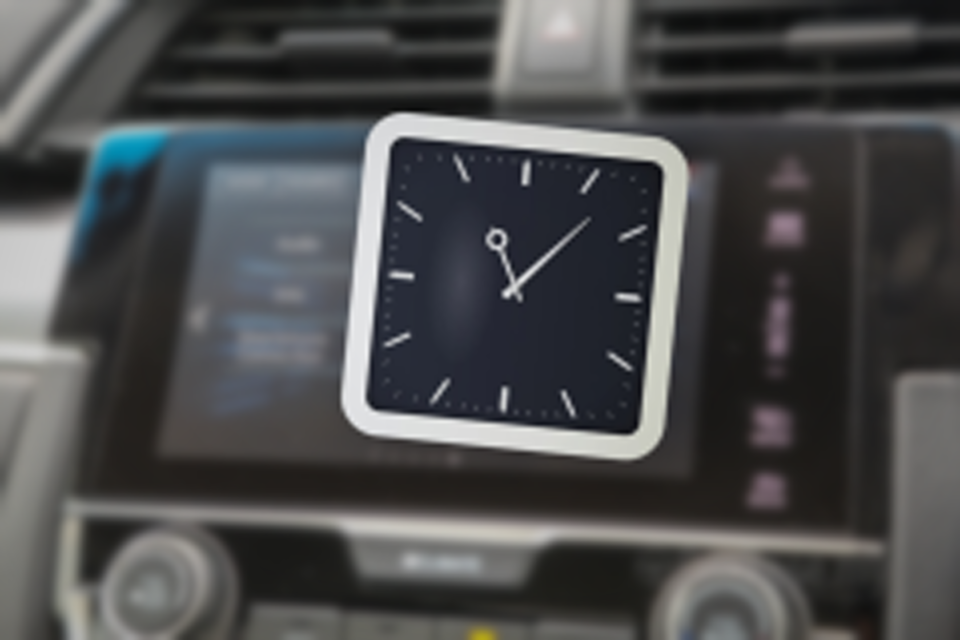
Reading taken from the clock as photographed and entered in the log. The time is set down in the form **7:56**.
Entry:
**11:07**
